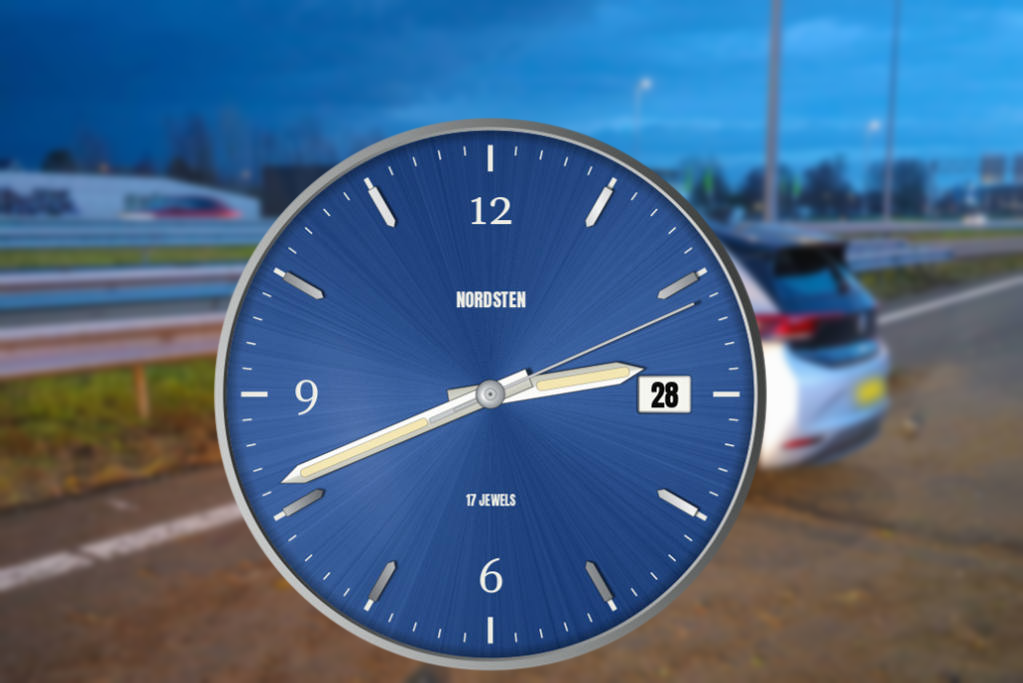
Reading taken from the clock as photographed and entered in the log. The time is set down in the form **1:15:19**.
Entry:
**2:41:11**
